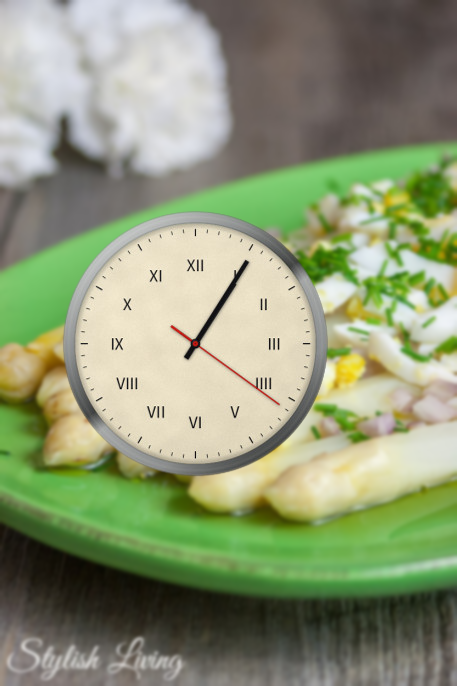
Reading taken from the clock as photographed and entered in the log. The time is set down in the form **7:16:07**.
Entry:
**1:05:21**
